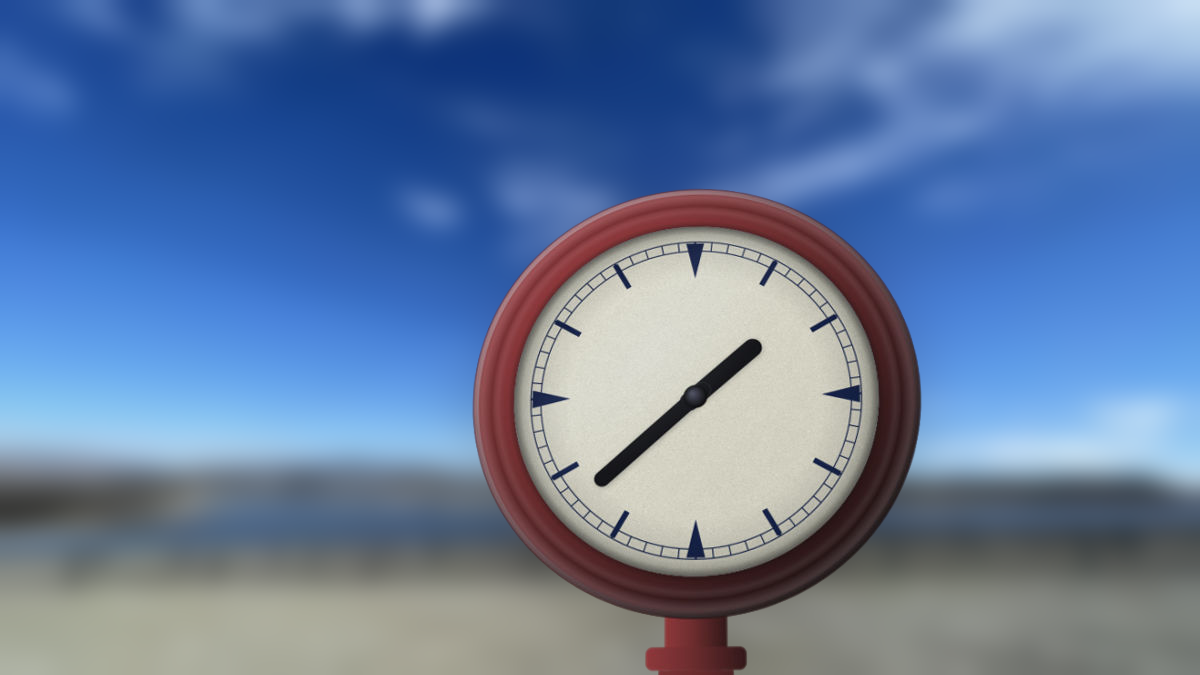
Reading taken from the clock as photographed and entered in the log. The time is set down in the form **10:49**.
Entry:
**1:38**
